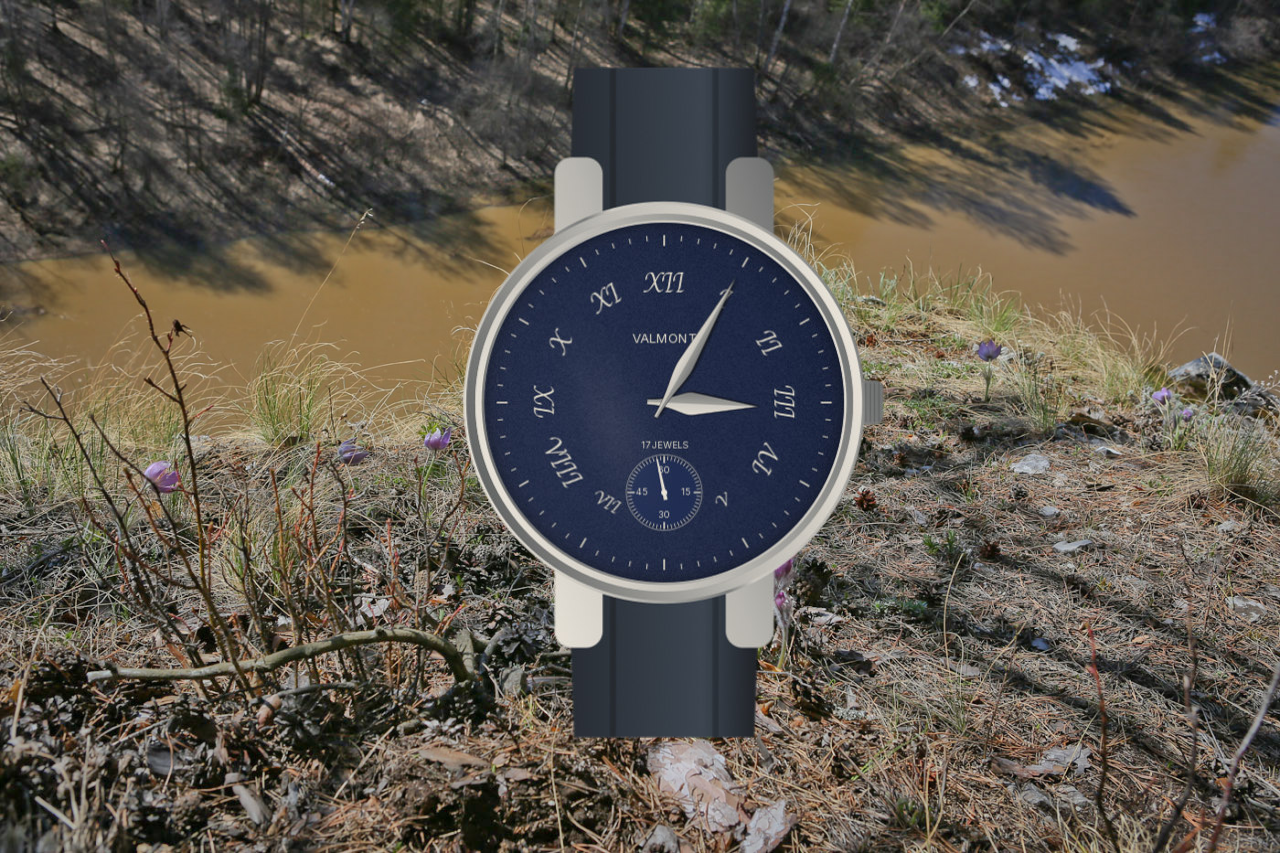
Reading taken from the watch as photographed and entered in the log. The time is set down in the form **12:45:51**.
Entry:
**3:04:58**
